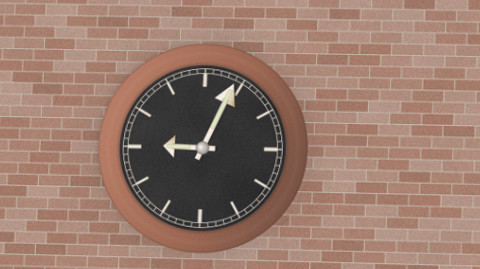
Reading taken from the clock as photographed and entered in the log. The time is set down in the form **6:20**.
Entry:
**9:04**
